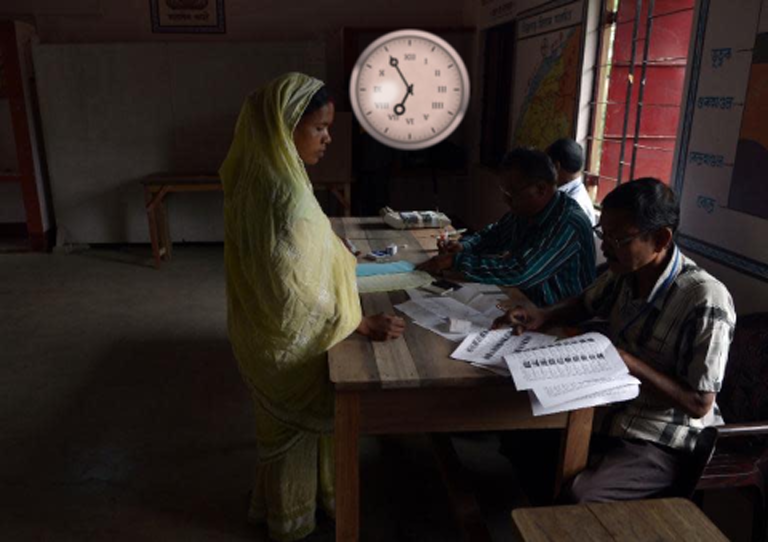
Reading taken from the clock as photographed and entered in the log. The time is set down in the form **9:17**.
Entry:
**6:55**
